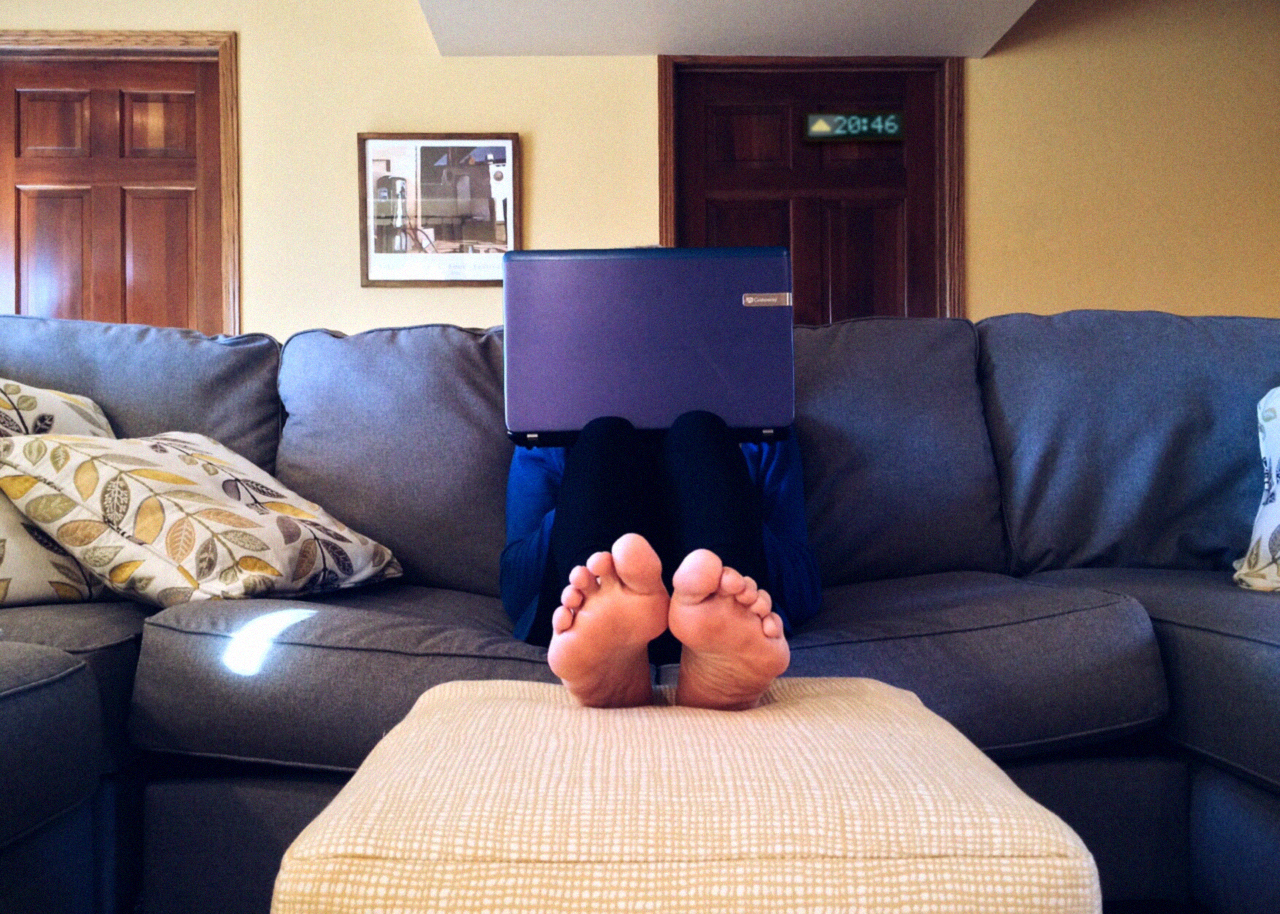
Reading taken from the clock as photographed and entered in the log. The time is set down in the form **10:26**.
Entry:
**20:46**
